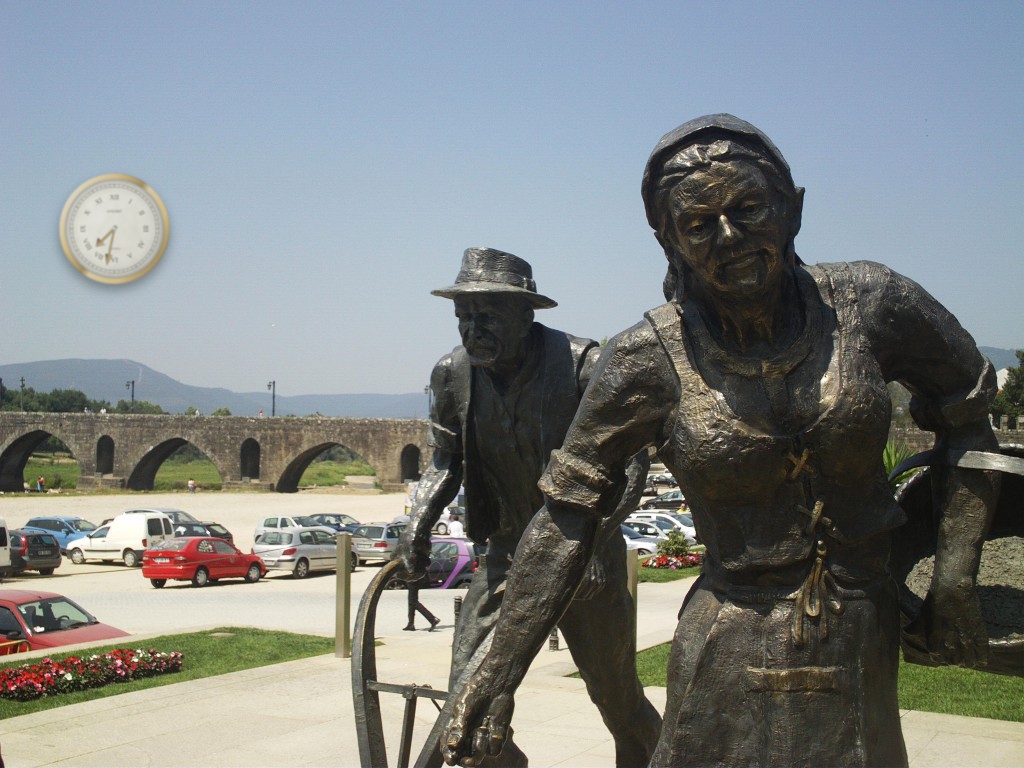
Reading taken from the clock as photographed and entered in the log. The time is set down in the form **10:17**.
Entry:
**7:32**
